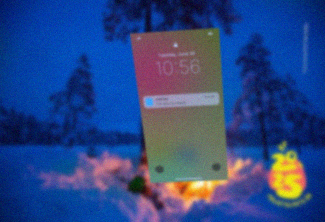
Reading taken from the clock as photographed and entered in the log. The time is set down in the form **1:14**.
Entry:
**10:56**
